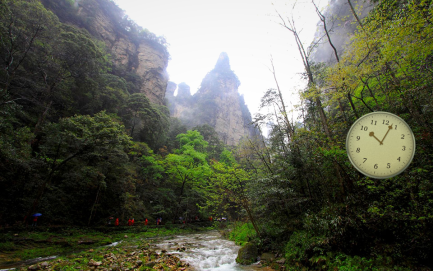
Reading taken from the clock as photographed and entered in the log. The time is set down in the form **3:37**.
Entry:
**10:03**
